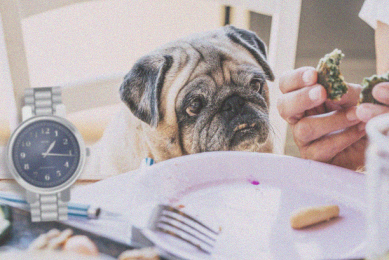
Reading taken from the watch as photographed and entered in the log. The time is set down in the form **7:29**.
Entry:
**1:16**
